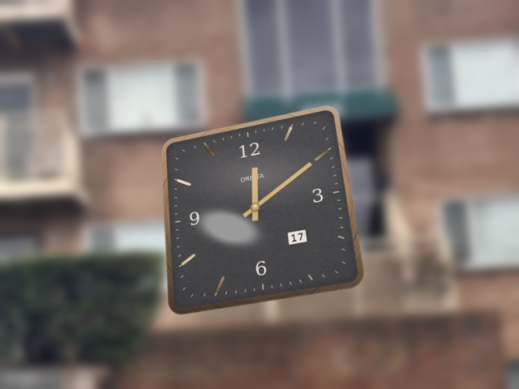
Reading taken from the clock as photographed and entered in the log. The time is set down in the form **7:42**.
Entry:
**12:10**
